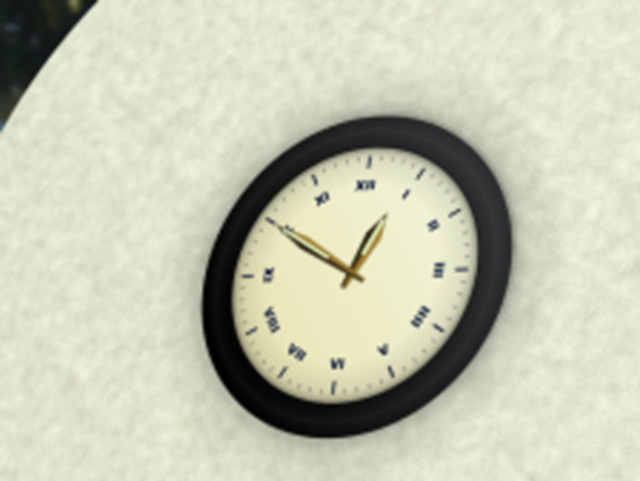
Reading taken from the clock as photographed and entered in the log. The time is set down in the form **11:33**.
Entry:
**12:50**
